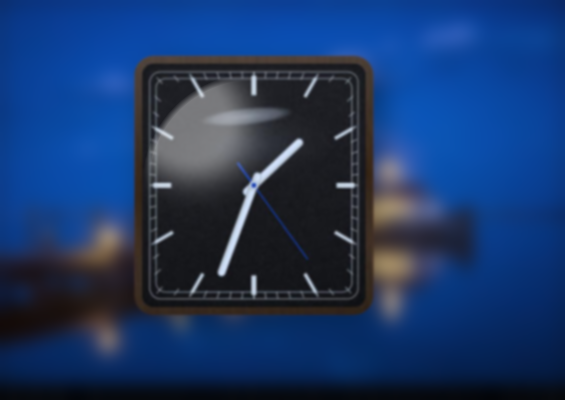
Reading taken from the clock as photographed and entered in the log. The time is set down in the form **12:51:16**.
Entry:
**1:33:24**
